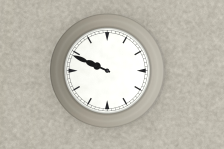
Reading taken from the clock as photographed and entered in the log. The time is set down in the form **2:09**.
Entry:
**9:49**
